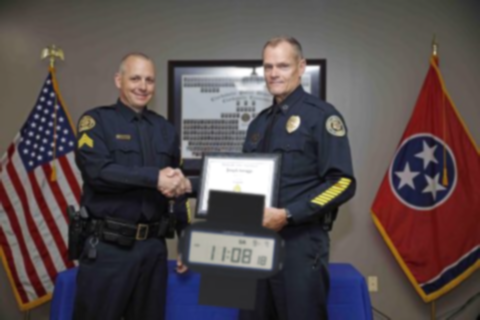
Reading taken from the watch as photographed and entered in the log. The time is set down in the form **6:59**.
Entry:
**11:08**
